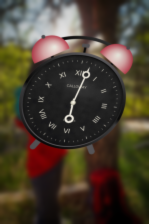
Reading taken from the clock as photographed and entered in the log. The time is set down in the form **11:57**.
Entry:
**6:02**
